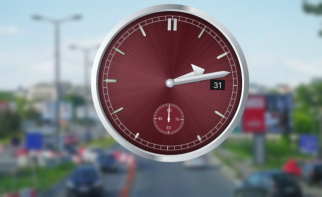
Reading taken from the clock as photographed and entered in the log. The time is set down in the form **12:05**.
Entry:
**2:13**
